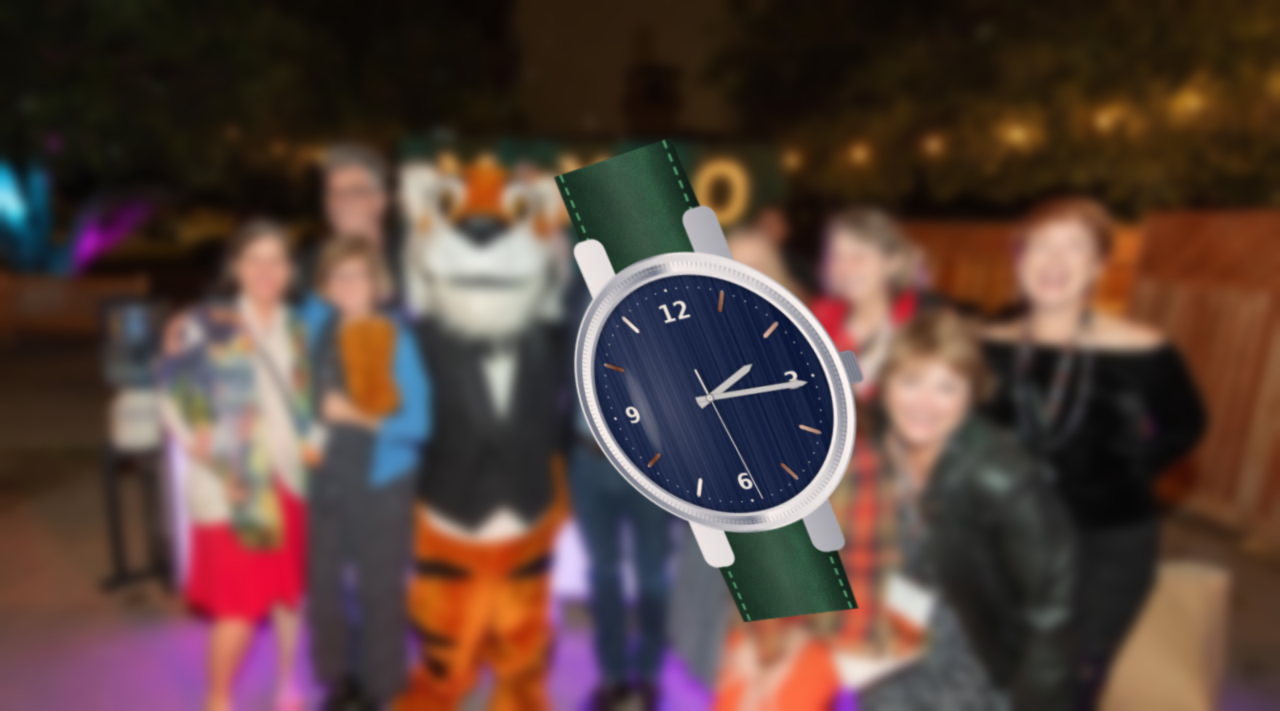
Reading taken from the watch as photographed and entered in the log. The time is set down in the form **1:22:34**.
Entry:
**2:15:29**
